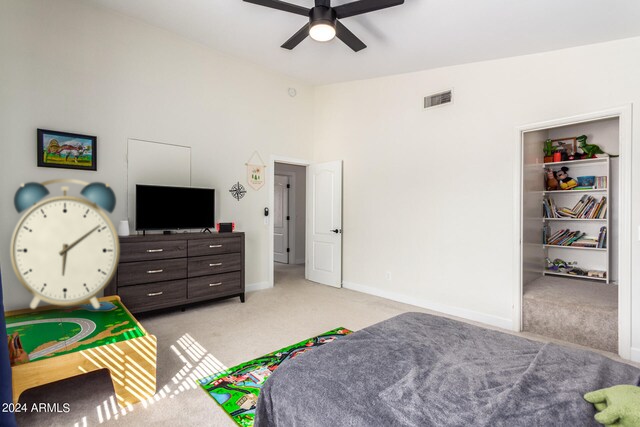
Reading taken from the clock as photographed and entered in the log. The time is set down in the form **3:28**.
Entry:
**6:09**
